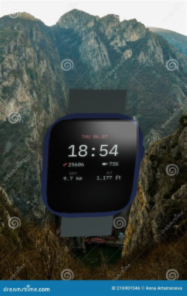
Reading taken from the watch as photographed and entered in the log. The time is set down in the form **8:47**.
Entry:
**18:54**
